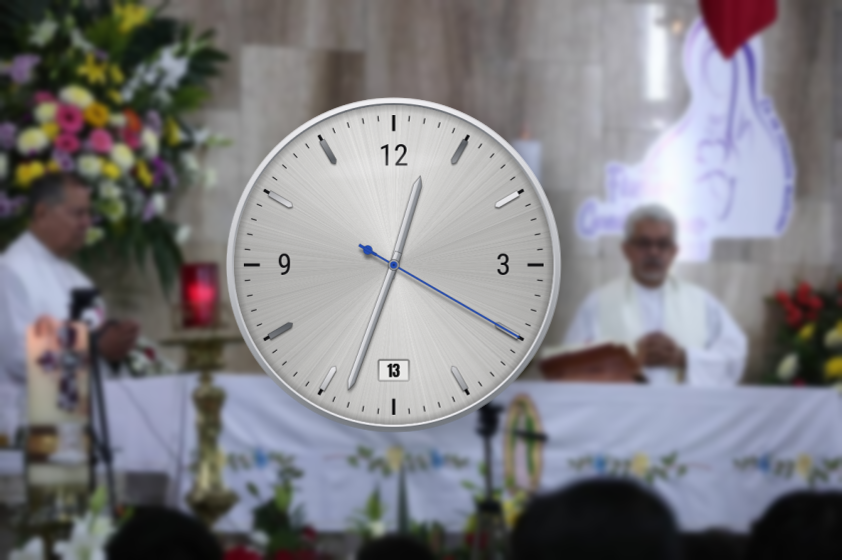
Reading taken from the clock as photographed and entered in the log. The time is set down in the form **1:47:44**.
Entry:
**12:33:20**
